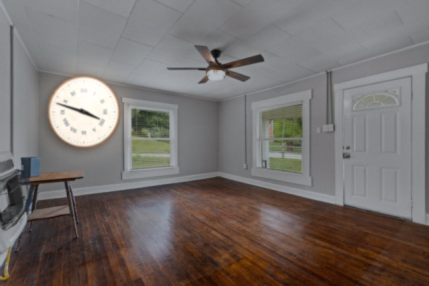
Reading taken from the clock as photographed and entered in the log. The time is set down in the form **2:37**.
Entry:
**3:48**
